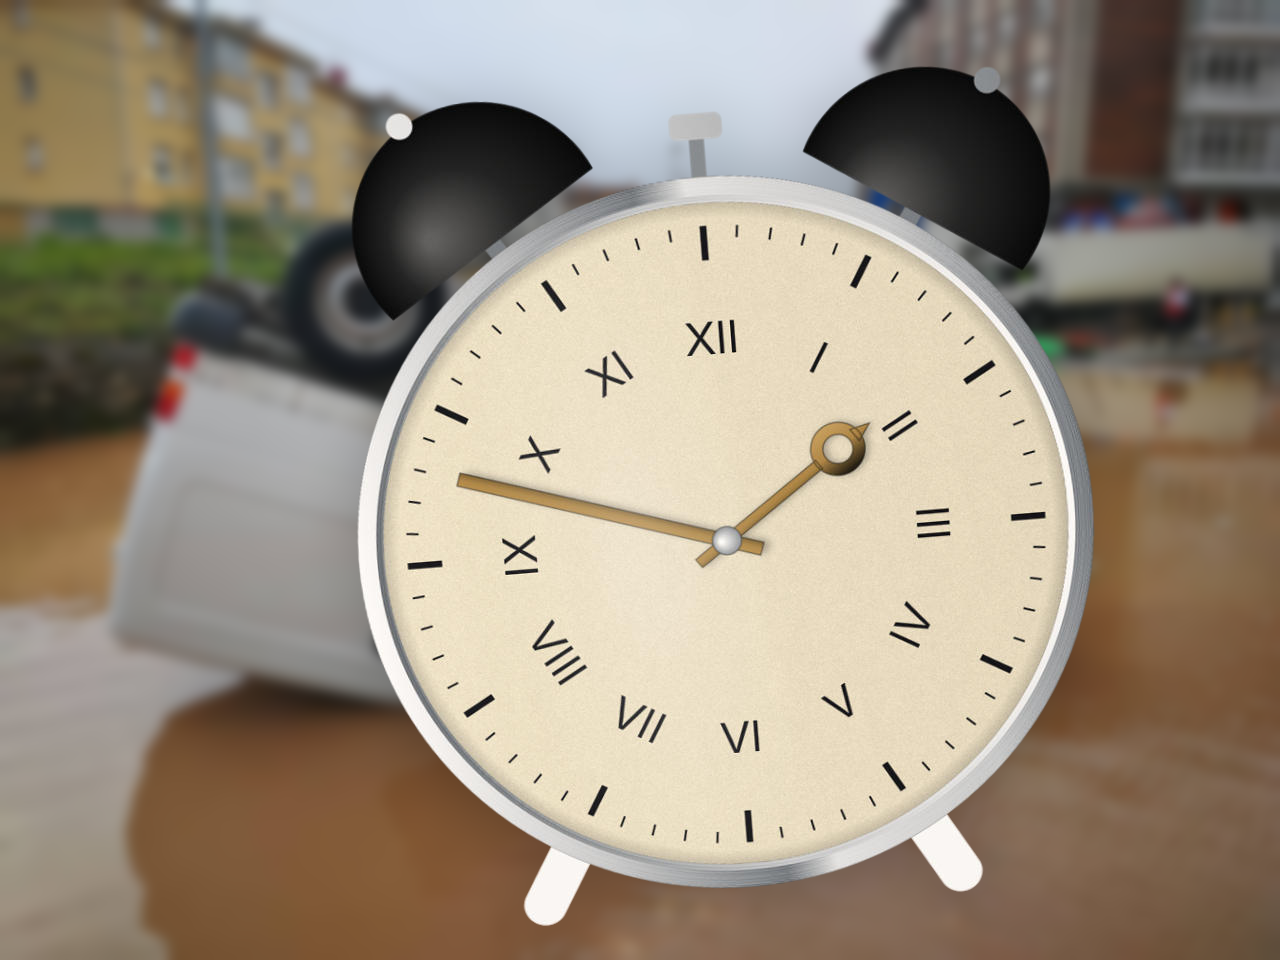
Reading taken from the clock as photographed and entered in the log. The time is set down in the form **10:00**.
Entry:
**1:48**
